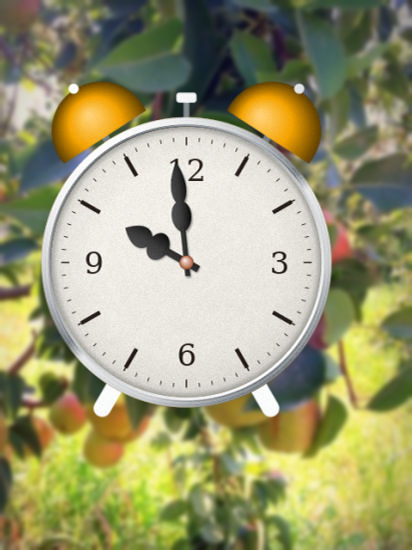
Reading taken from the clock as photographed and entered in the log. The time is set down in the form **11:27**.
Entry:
**9:59**
